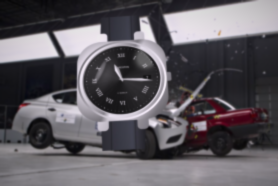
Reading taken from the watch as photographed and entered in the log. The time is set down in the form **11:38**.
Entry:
**11:16**
